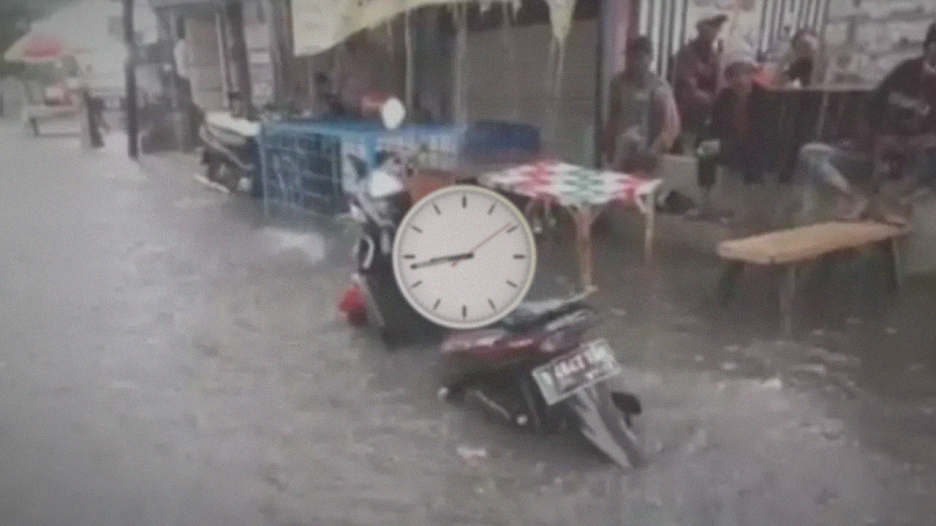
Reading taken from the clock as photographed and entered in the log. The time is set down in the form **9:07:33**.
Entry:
**8:43:09**
